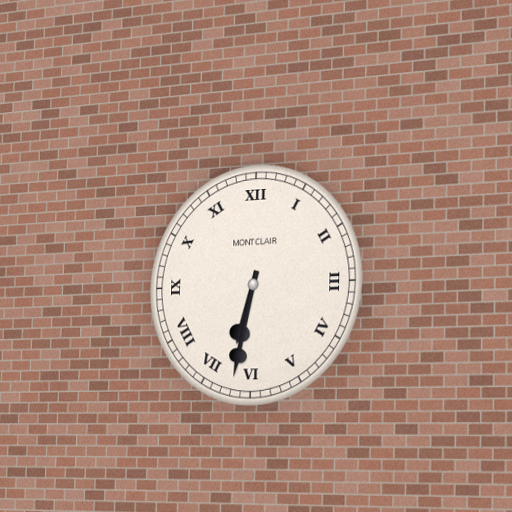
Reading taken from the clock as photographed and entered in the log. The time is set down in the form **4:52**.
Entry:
**6:32**
